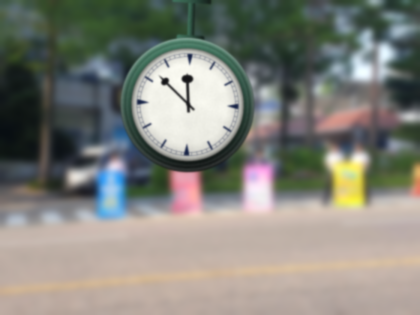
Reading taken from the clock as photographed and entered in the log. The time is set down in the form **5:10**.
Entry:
**11:52**
